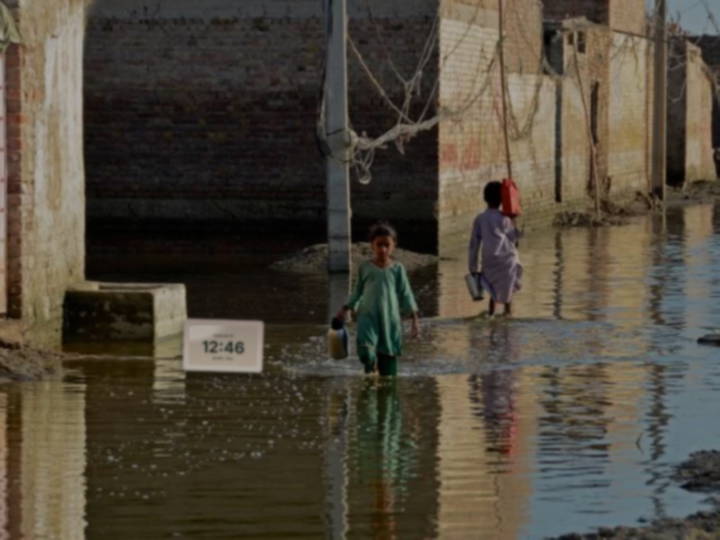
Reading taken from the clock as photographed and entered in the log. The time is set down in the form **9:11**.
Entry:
**12:46**
